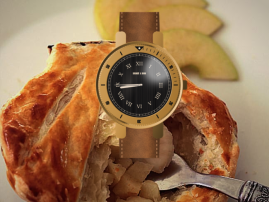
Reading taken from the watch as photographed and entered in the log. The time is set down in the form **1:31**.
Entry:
**8:45**
